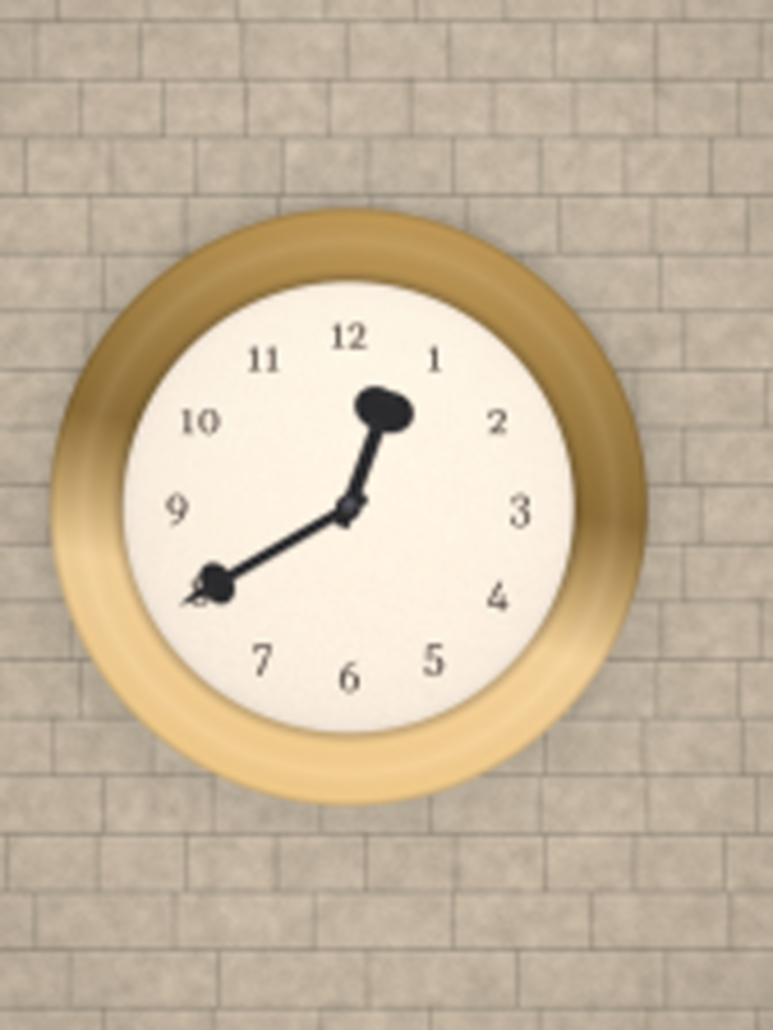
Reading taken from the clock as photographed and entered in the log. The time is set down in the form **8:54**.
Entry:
**12:40**
